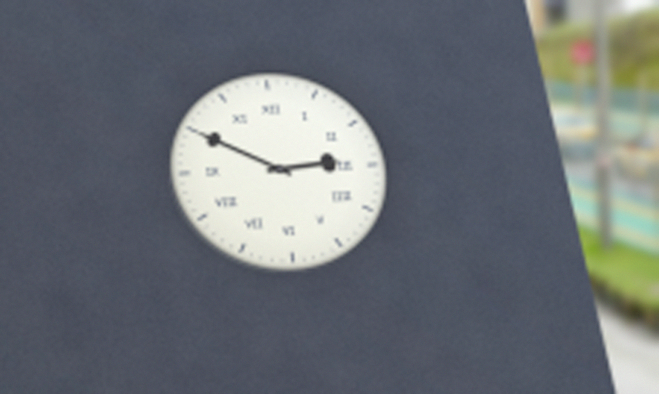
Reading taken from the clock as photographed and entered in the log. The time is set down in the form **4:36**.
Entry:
**2:50**
